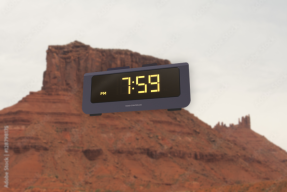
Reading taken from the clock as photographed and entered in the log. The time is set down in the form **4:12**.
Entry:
**7:59**
